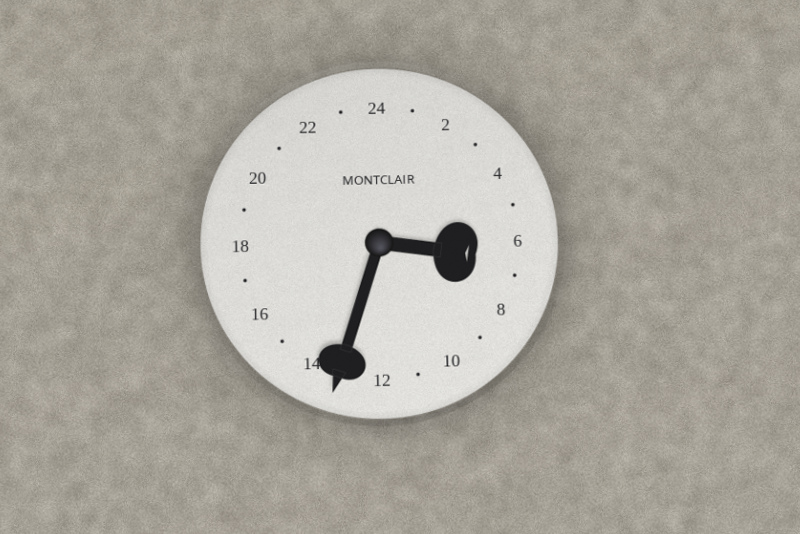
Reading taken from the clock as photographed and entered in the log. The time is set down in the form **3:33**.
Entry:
**6:33**
